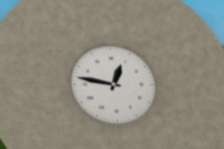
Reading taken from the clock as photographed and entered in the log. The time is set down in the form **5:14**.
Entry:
**12:47**
